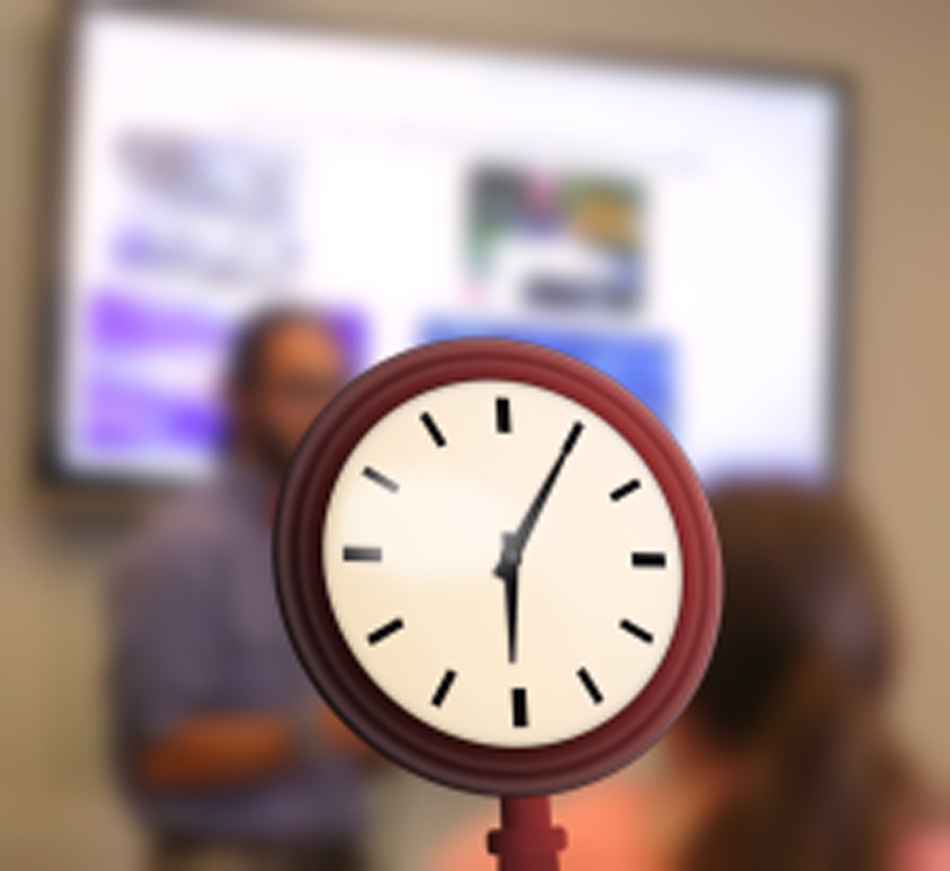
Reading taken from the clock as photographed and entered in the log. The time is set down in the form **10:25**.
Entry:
**6:05**
